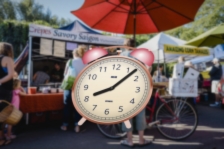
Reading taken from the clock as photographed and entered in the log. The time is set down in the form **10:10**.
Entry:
**8:07**
